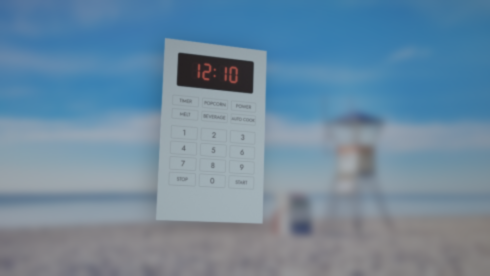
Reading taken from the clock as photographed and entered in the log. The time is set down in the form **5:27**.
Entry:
**12:10**
